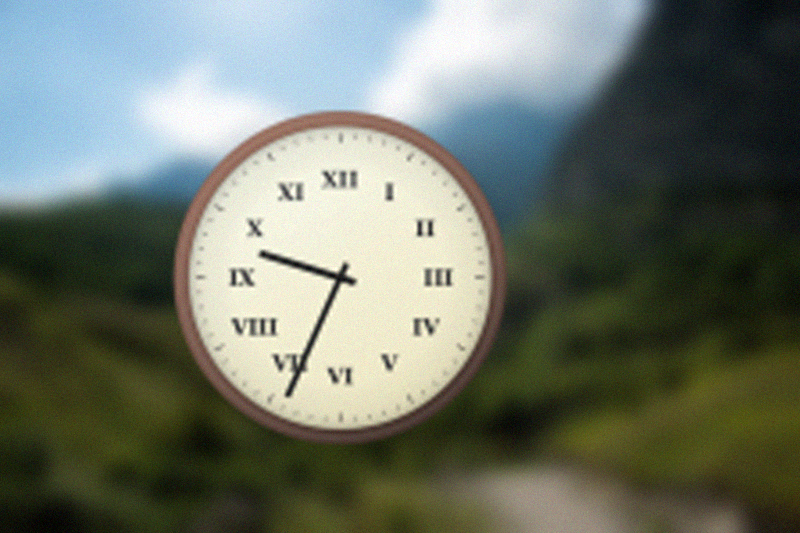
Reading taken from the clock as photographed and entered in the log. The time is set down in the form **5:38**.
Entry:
**9:34**
